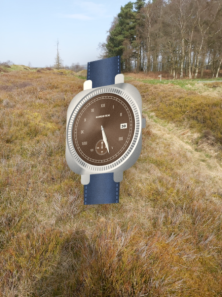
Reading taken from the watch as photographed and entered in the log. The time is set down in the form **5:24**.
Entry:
**5:27**
